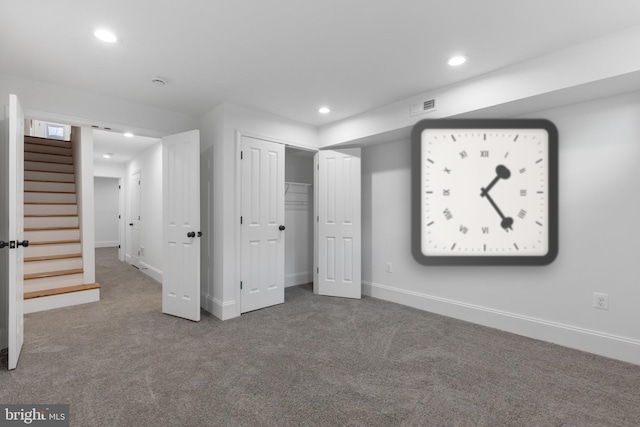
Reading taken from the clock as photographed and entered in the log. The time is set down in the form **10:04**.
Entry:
**1:24**
